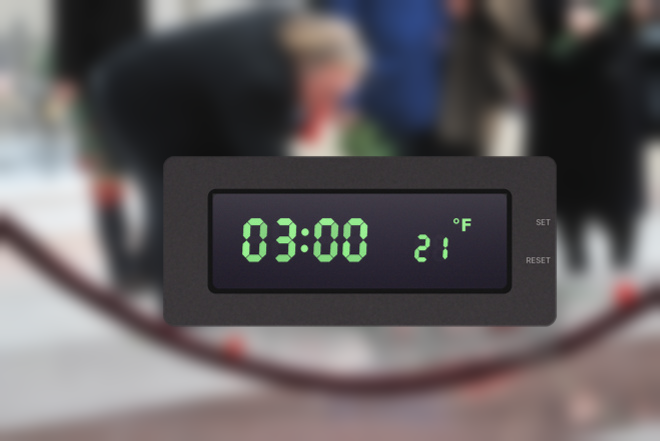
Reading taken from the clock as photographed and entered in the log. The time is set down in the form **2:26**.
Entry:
**3:00**
